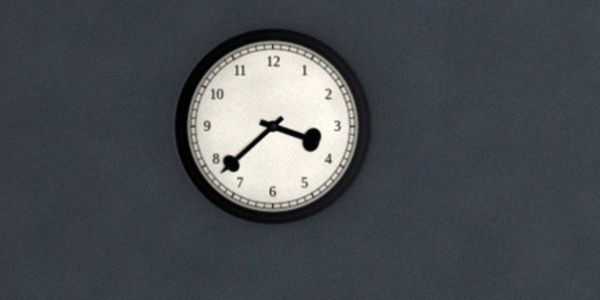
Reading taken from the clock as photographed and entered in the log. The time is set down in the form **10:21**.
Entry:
**3:38**
